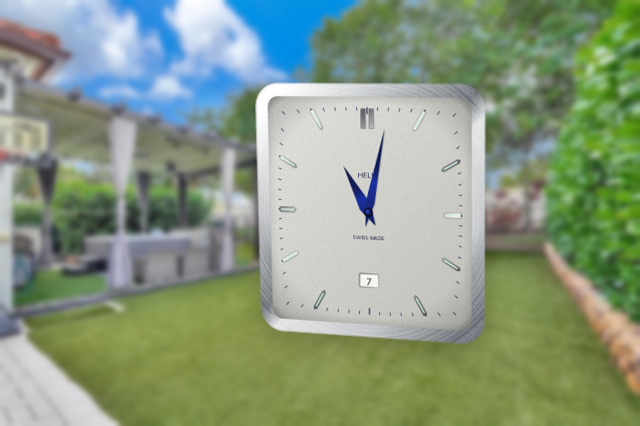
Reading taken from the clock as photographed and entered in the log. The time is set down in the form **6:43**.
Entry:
**11:02**
